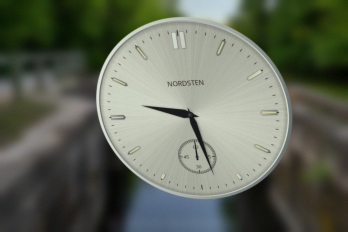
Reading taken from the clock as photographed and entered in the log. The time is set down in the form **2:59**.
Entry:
**9:28**
